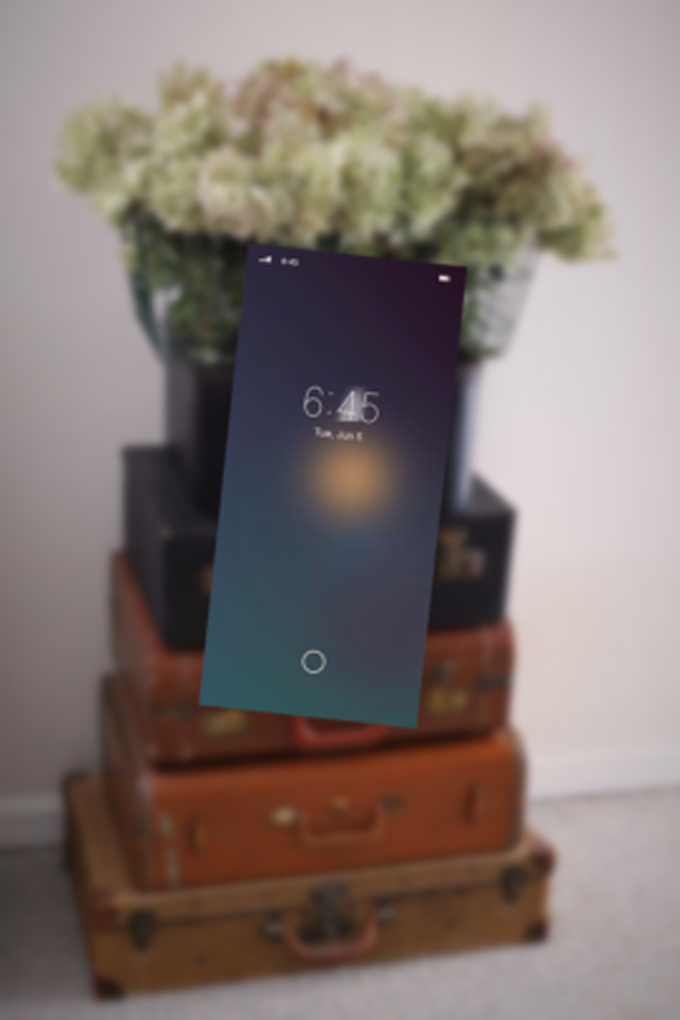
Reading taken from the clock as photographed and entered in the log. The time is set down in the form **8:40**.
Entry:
**6:45**
